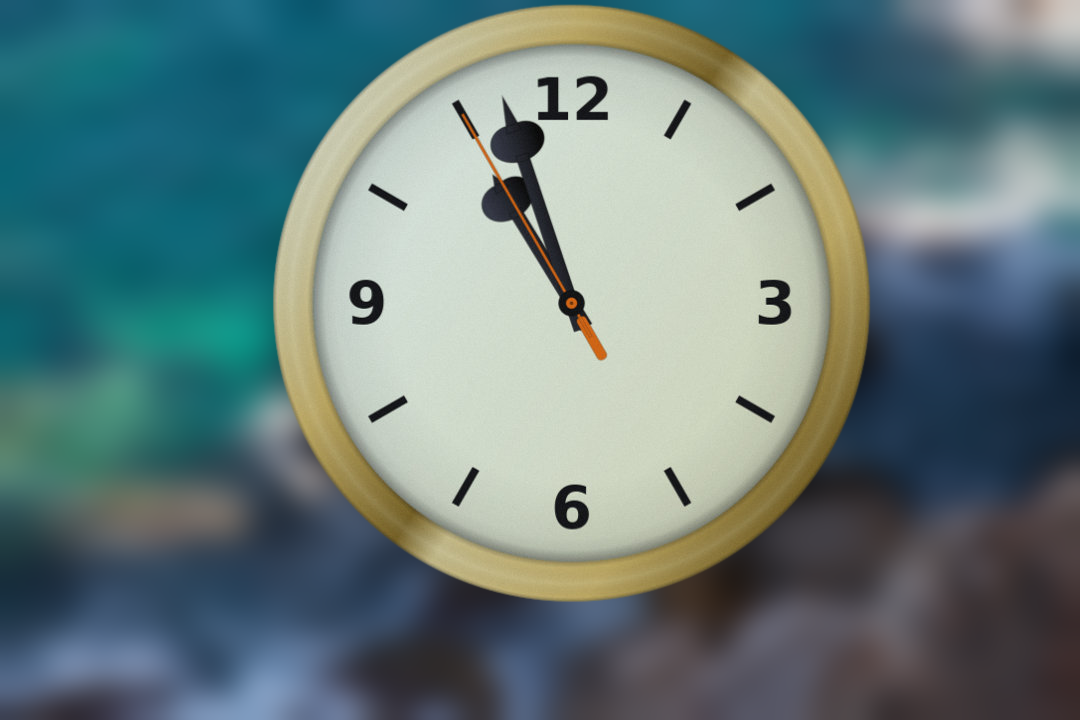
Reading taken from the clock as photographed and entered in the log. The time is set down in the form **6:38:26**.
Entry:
**10:56:55**
